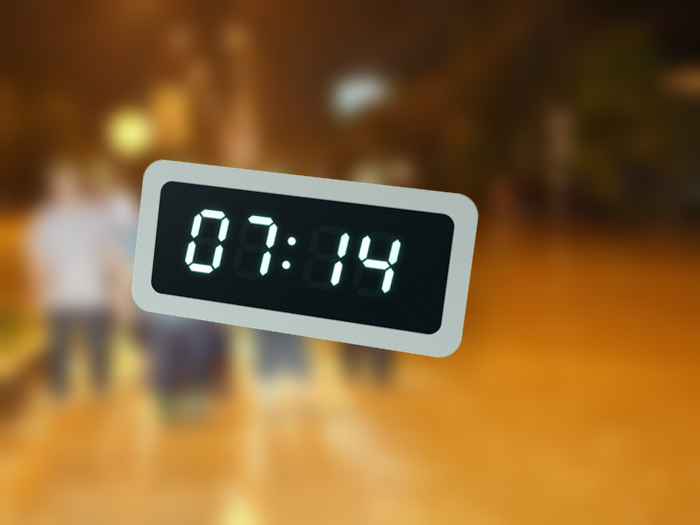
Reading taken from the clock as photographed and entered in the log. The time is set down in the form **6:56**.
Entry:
**7:14**
